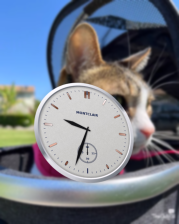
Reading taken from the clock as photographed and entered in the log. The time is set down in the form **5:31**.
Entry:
**9:33**
